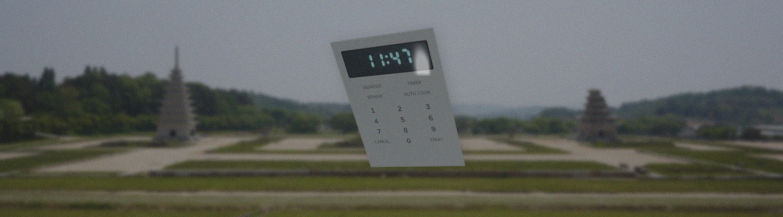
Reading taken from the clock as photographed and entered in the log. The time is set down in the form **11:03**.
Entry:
**11:47**
